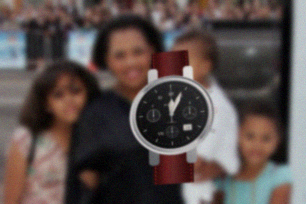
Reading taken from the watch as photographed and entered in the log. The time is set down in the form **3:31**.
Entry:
**12:04**
